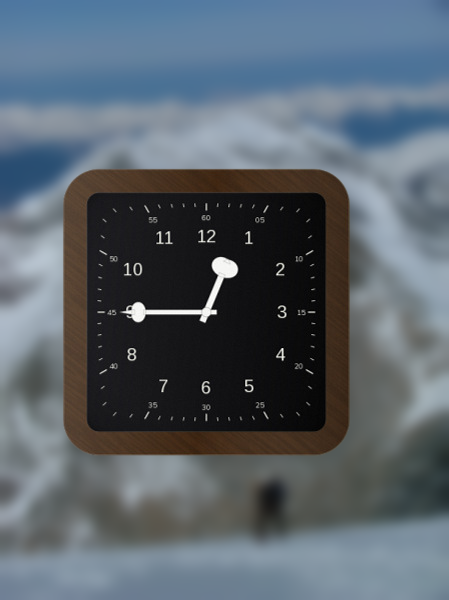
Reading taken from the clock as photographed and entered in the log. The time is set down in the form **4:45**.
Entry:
**12:45**
